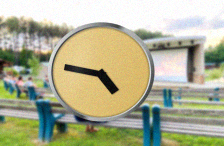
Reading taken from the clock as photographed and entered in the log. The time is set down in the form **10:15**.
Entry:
**4:47**
